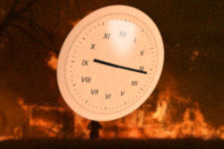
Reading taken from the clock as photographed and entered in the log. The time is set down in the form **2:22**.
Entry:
**9:16**
